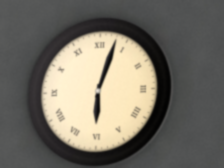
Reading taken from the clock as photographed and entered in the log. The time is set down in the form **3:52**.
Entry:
**6:03**
